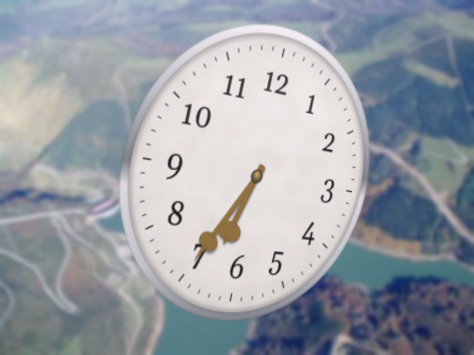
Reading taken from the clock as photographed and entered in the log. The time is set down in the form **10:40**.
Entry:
**6:35**
